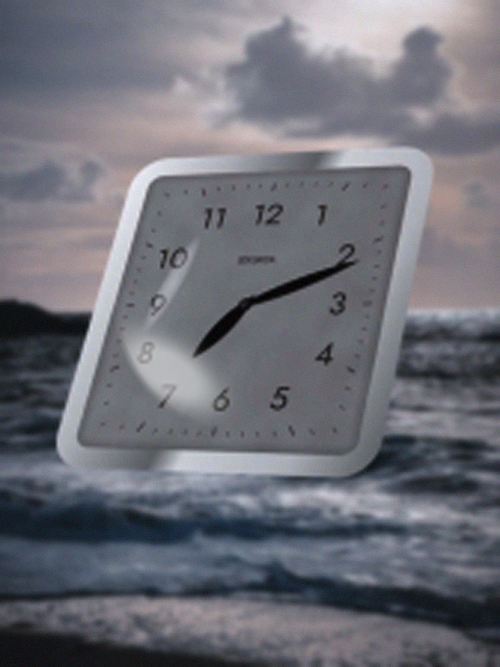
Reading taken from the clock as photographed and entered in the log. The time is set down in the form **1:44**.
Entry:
**7:11**
